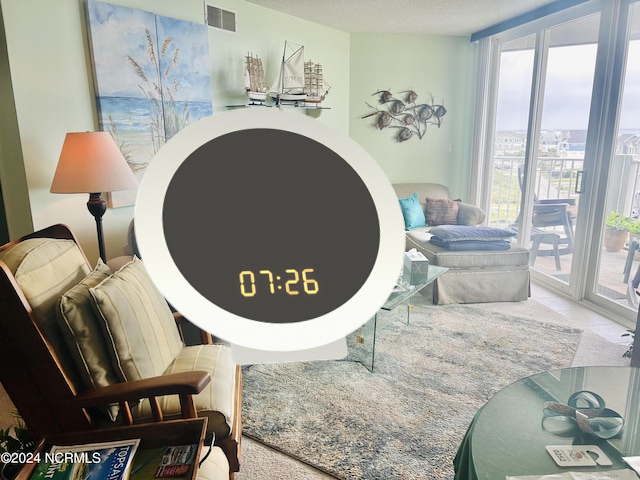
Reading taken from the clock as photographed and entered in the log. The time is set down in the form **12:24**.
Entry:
**7:26**
